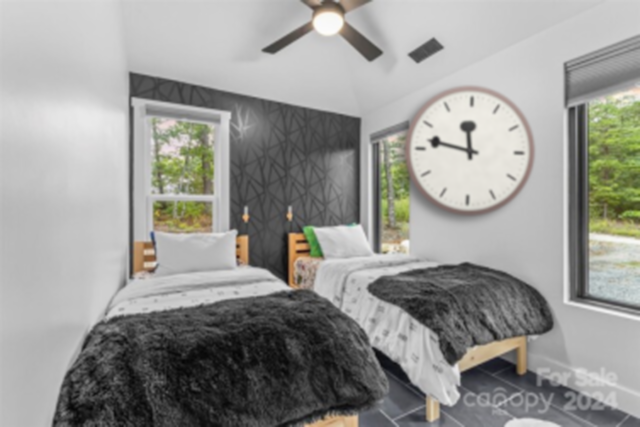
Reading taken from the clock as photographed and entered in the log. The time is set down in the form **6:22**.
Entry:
**11:47**
